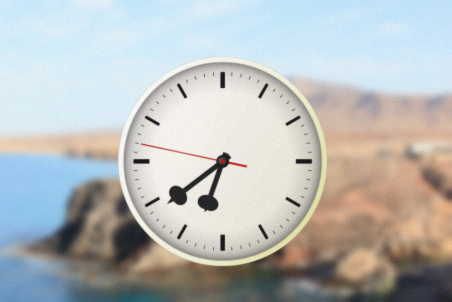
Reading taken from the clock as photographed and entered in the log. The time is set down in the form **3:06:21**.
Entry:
**6:38:47**
